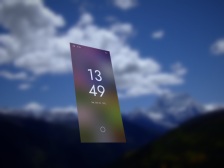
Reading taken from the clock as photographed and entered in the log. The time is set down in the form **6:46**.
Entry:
**13:49**
